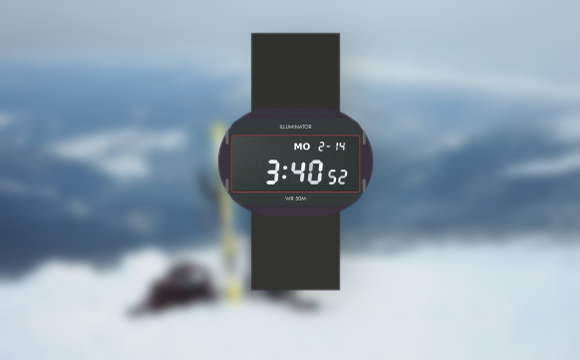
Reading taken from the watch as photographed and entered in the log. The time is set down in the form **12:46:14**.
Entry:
**3:40:52**
